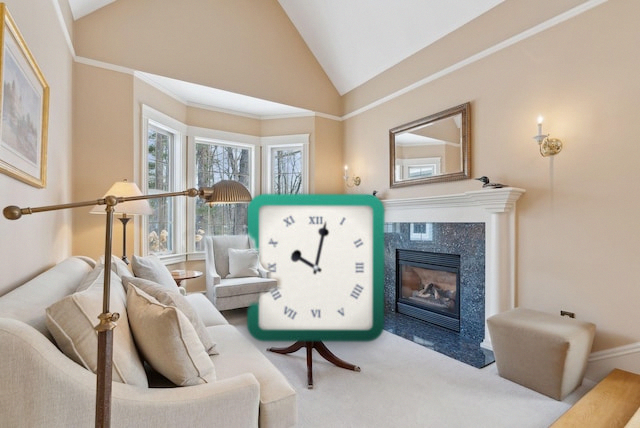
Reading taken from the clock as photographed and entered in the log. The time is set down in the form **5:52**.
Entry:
**10:02**
